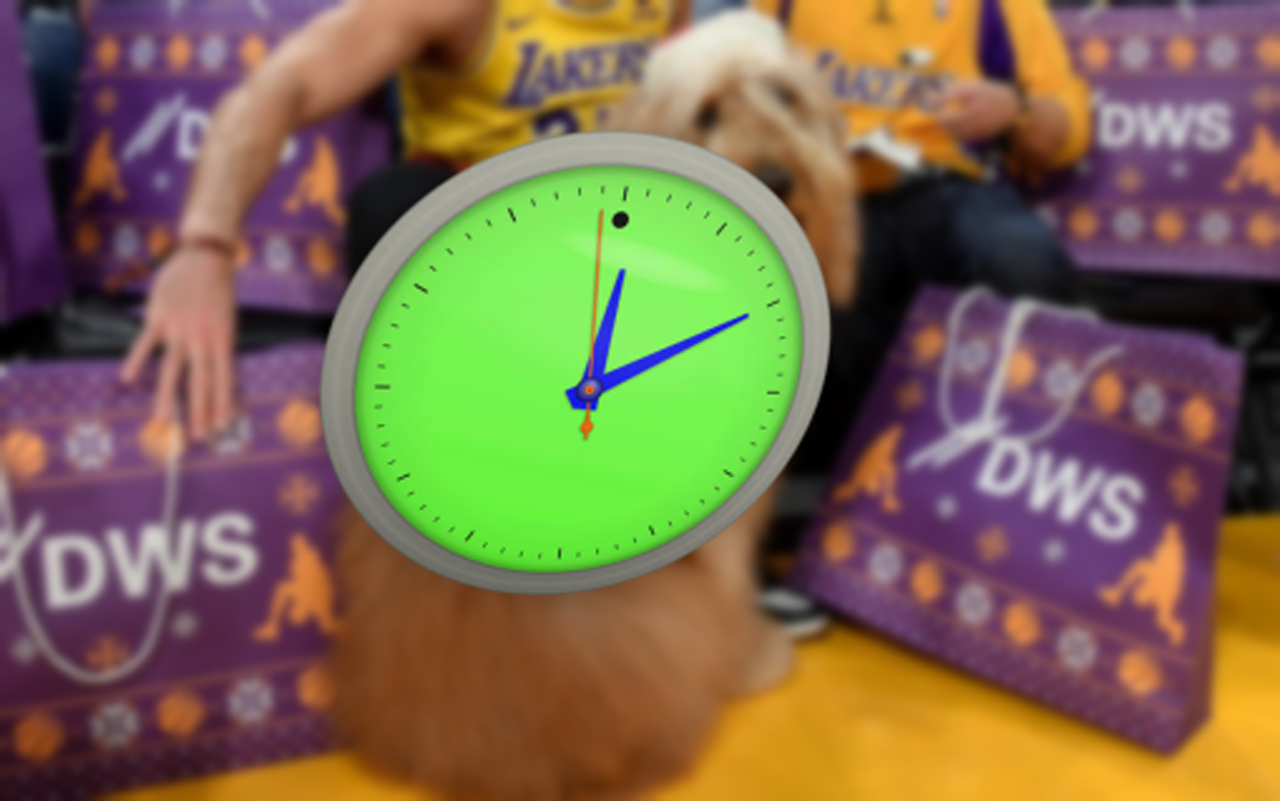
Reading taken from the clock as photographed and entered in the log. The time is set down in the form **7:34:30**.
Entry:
**12:09:59**
